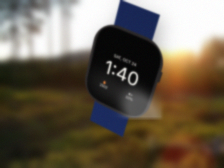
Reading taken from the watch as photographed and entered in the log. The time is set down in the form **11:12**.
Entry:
**1:40**
